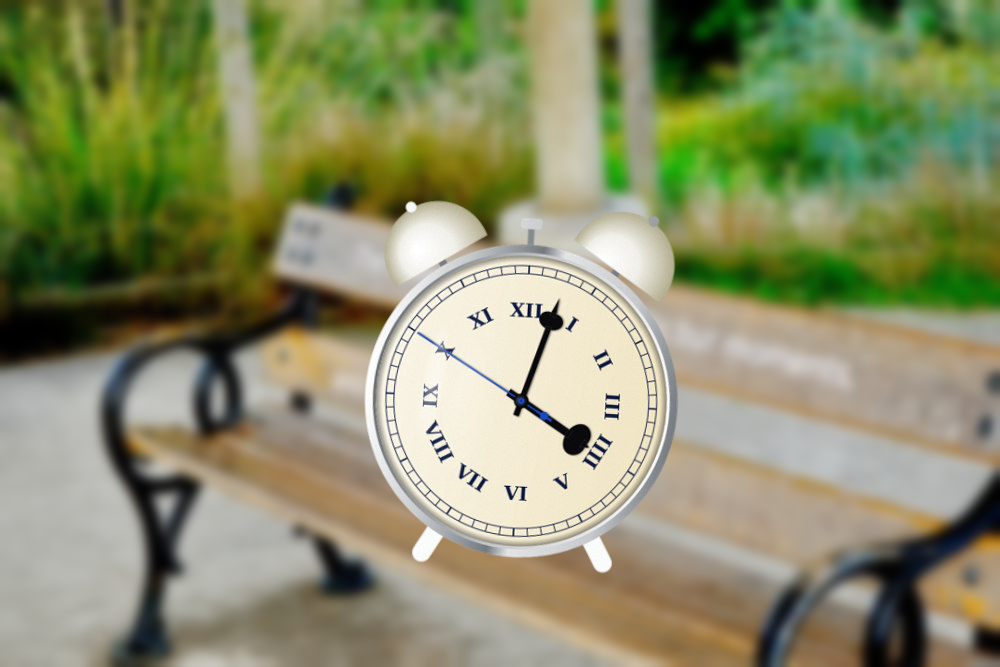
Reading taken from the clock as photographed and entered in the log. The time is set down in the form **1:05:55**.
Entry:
**4:02:50**
